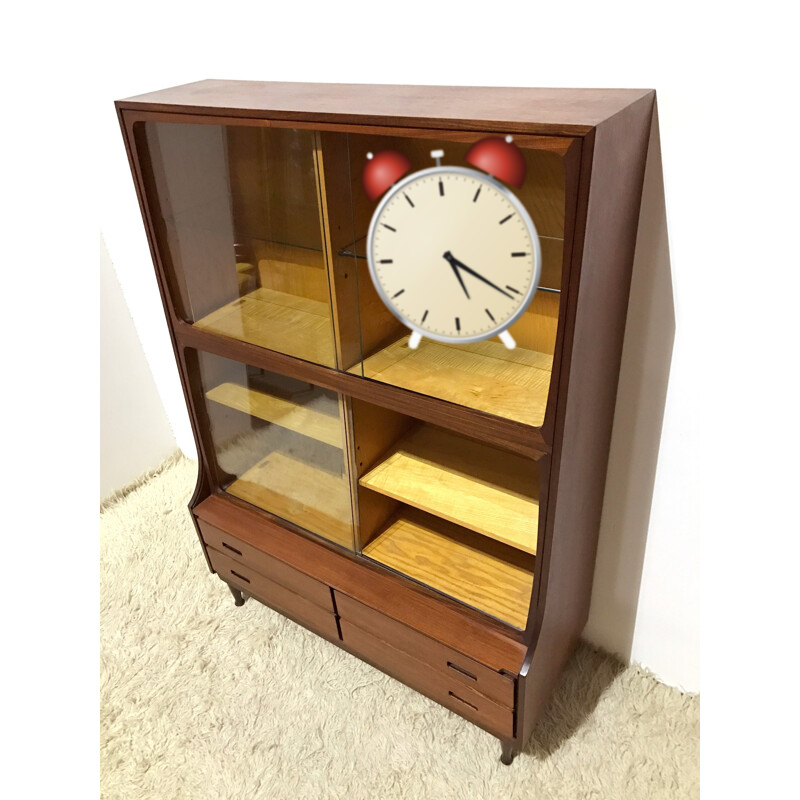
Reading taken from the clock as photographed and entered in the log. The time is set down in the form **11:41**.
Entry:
**5:21**
